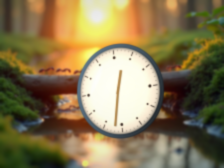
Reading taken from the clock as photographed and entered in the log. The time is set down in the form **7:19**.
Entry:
**12:32**
